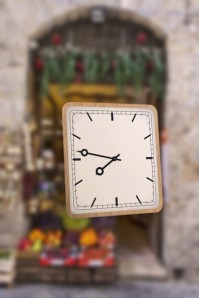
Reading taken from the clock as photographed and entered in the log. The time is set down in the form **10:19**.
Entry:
**7:47**
